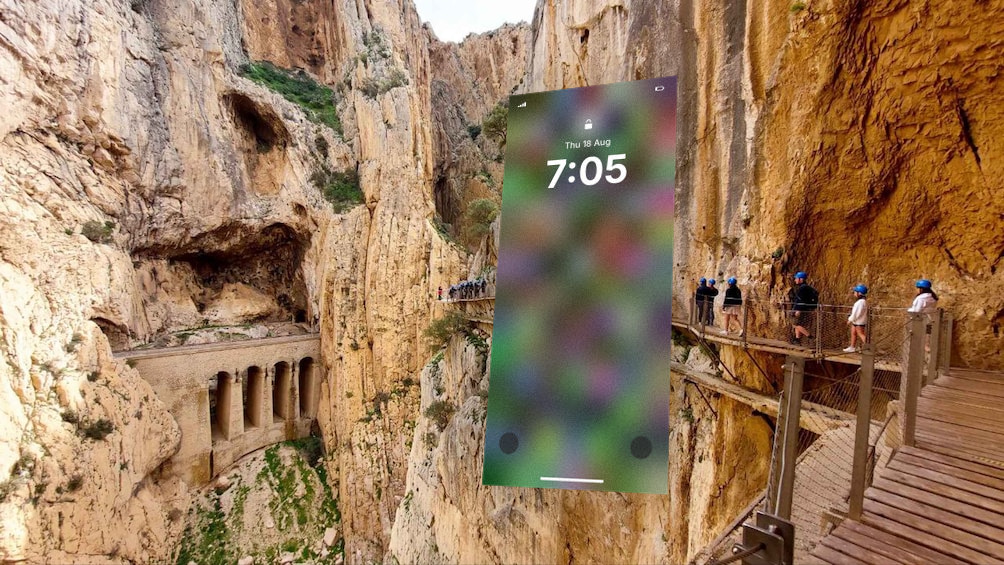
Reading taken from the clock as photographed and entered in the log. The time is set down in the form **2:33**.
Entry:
**7:05**
